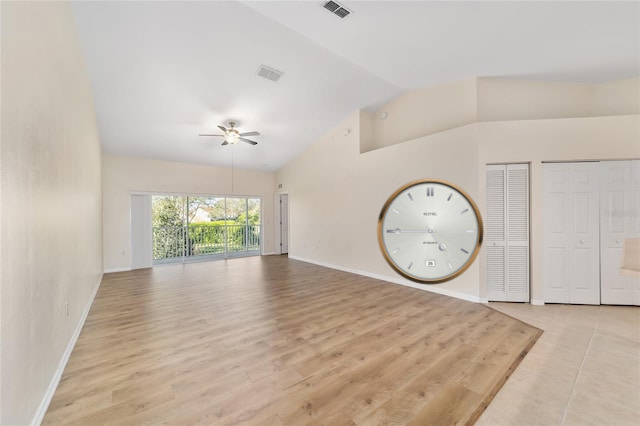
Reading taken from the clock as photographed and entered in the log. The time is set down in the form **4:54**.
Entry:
**4:45**
